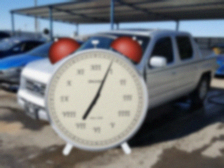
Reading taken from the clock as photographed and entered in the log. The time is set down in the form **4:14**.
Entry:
**7:04**
